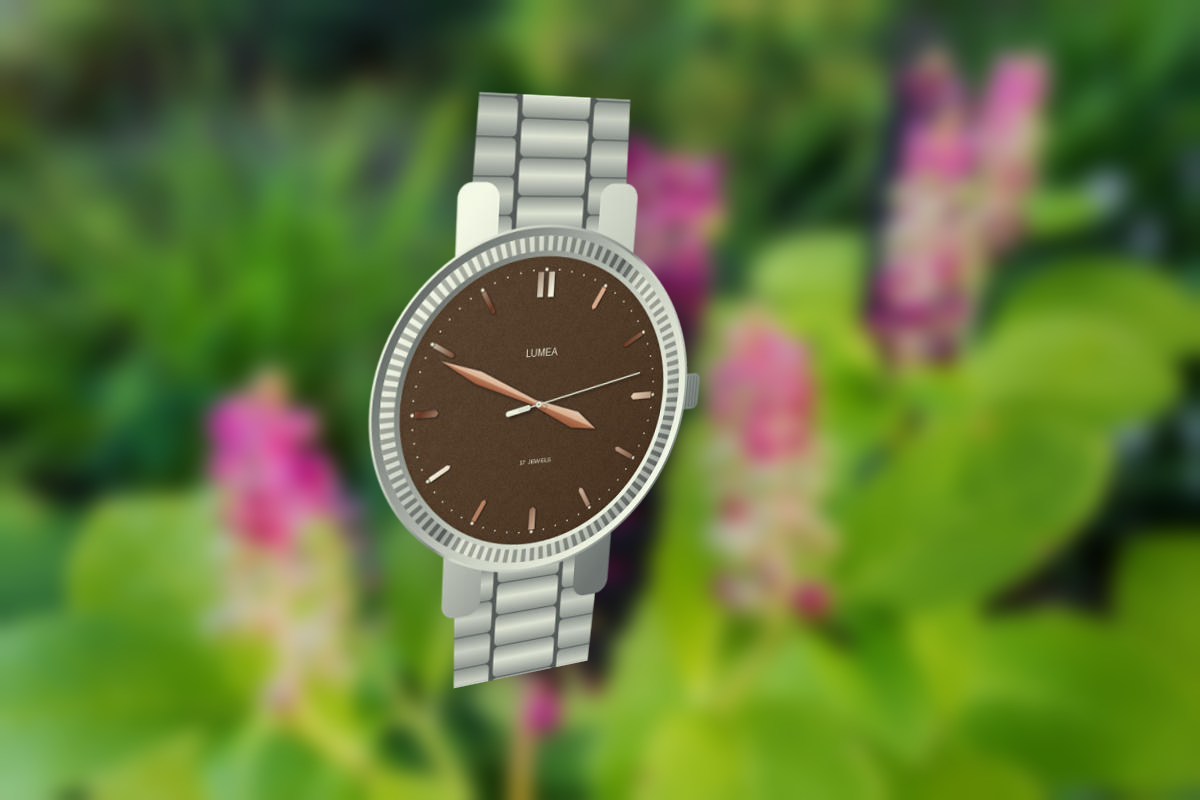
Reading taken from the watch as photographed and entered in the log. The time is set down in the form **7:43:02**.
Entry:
**3:49:13**
